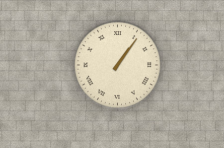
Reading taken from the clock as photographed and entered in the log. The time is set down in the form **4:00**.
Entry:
**1:06**
